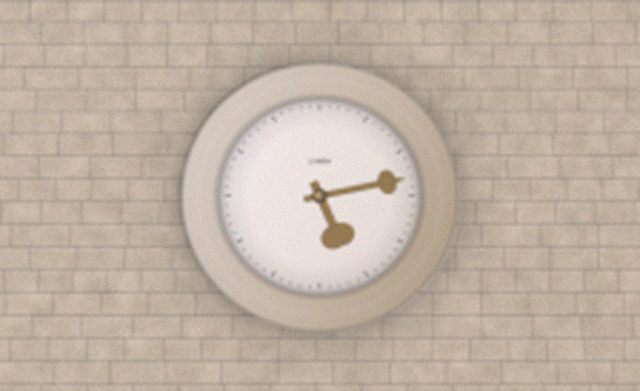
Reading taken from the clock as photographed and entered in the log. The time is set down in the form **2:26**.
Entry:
**5:13**
